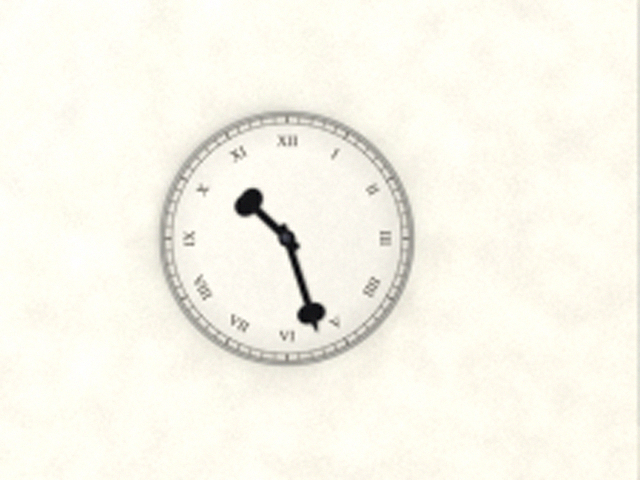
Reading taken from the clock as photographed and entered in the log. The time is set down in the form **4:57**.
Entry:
**10:27**
